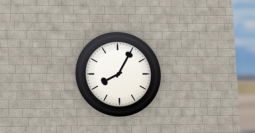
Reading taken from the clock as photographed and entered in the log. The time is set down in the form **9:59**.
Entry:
**8:05**
